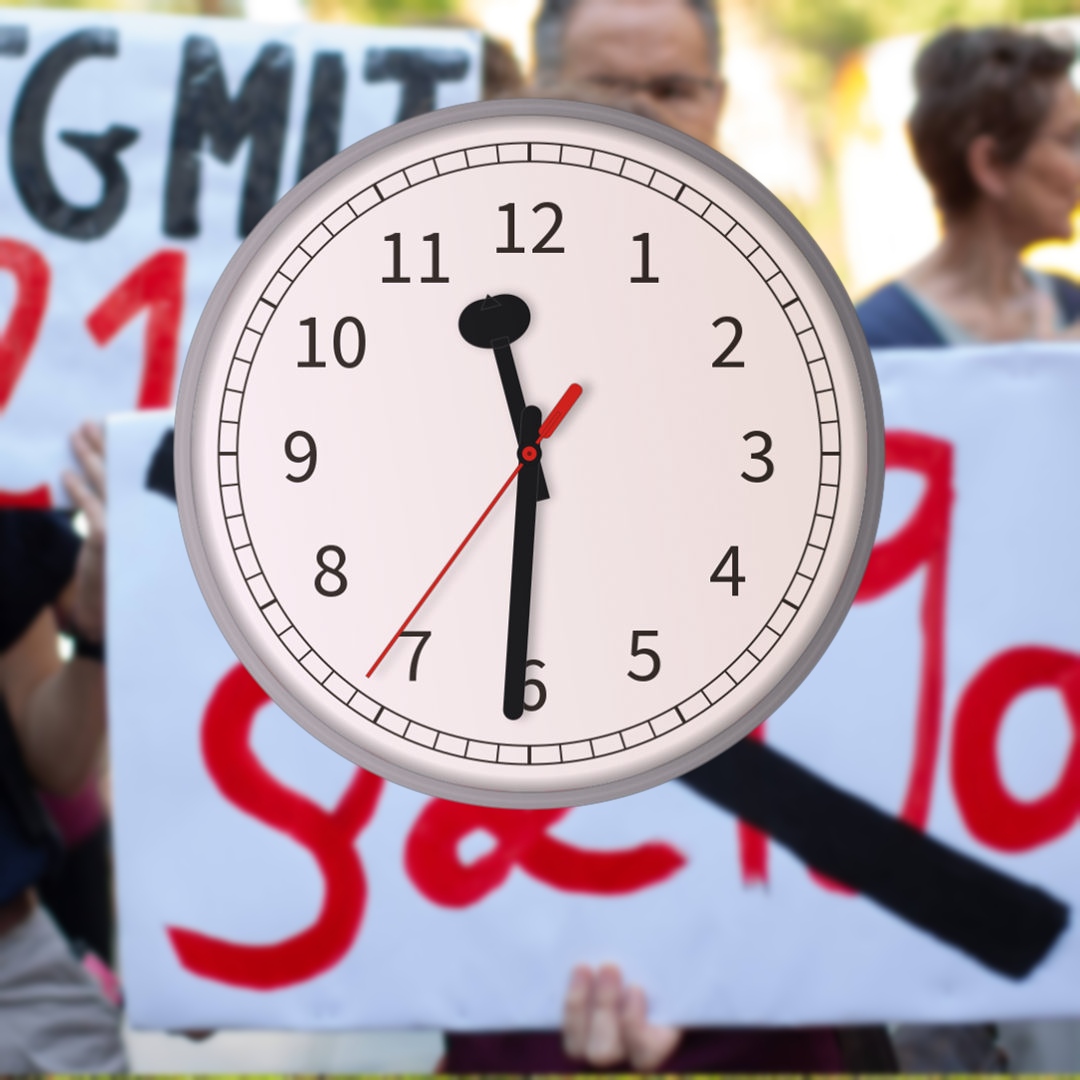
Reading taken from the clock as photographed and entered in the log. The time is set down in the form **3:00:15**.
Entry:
**11:30:36**
